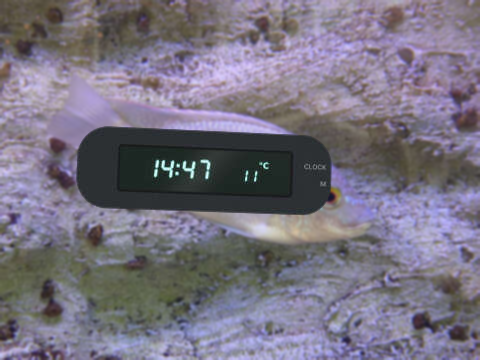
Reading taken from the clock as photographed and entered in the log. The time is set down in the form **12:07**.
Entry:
**14:47**
